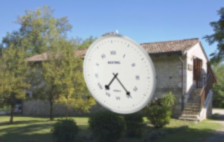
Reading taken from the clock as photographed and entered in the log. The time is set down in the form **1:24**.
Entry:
**7:24**
